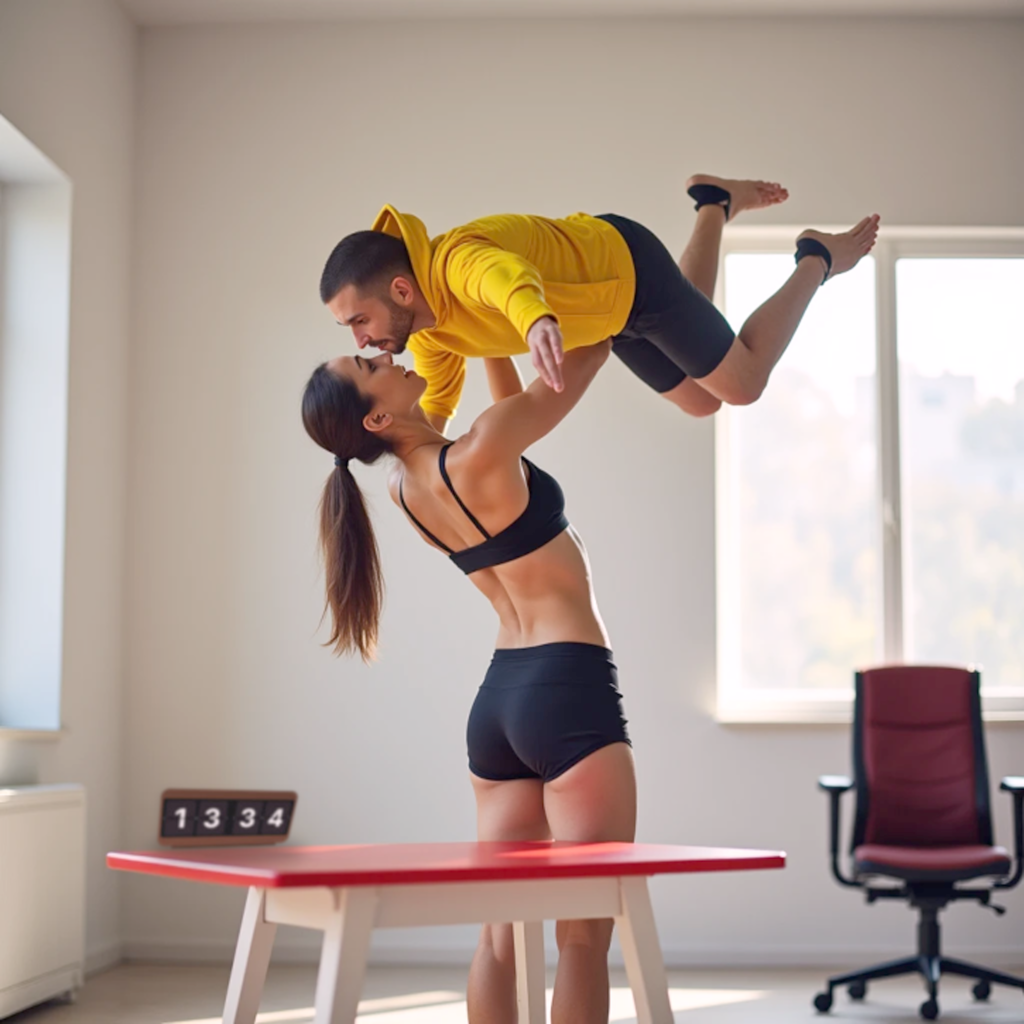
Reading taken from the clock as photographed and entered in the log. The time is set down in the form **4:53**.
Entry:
**13:34**
